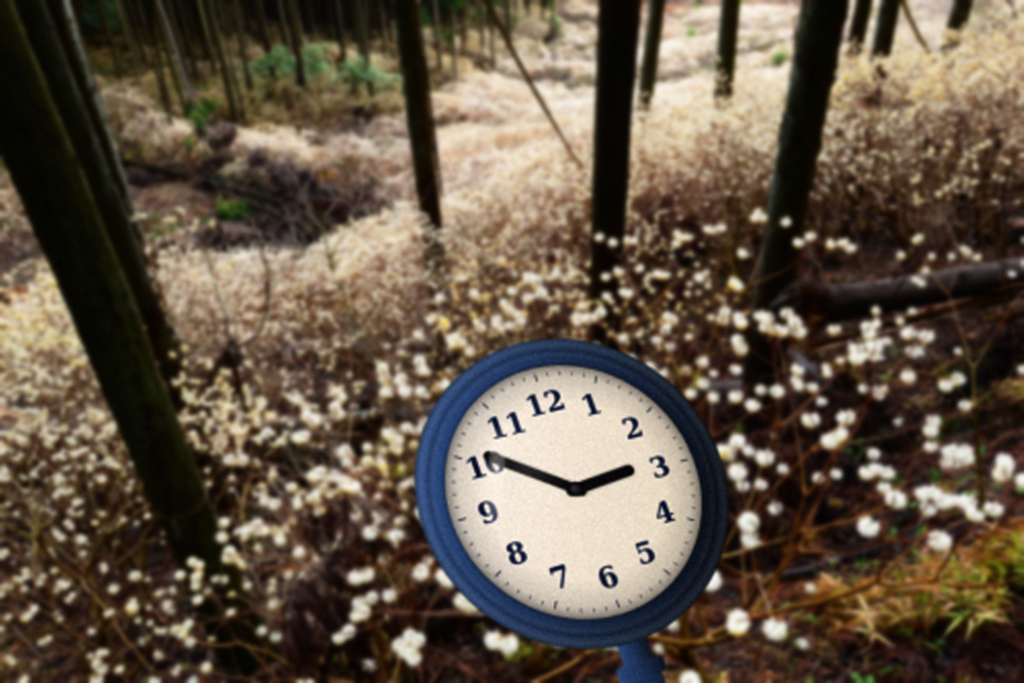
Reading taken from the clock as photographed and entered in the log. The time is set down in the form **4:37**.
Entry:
**2:51**
